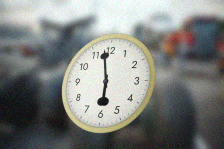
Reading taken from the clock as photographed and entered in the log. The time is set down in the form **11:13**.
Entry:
**5:58**
